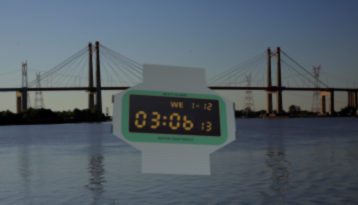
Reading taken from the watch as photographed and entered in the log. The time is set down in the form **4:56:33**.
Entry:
**3:06:13**
